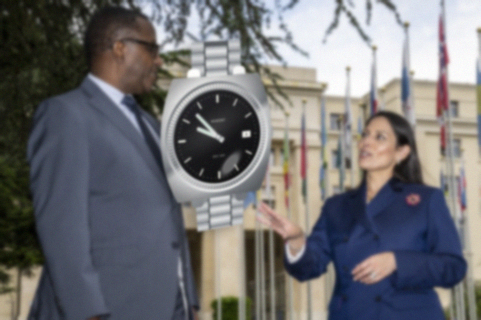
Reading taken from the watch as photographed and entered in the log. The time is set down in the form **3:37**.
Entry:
**9:53**
